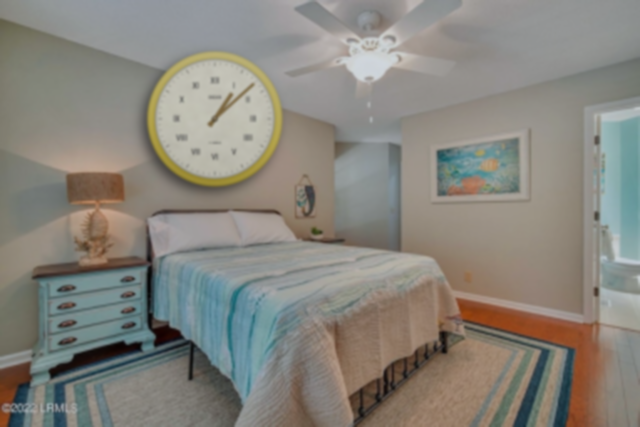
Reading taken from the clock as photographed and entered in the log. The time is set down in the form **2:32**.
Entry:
**1:08**
